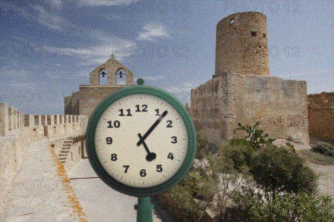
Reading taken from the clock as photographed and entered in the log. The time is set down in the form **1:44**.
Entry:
**5:07**
